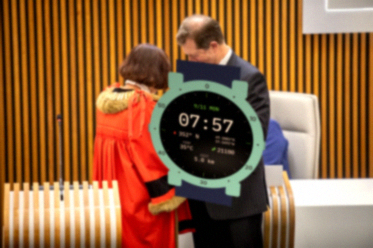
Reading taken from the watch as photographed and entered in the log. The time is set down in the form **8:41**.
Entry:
**7:57**
